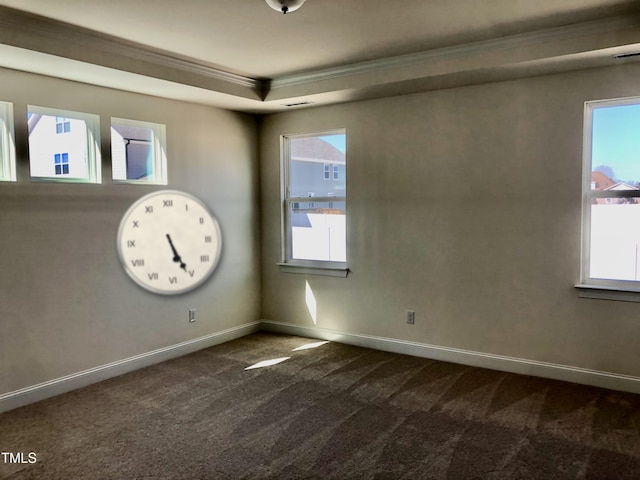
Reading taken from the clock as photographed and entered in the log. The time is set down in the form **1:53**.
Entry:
**5:26**
